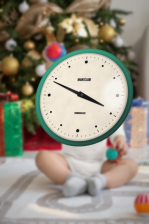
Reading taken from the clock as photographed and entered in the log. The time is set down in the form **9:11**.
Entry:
**3:49**
